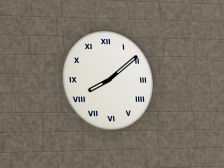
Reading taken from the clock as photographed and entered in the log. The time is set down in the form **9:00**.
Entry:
**8:09**
